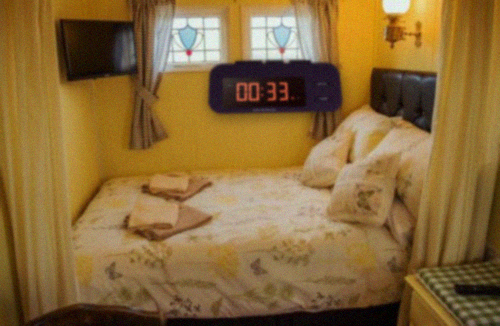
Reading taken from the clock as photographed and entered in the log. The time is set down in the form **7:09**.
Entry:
**0:33**
